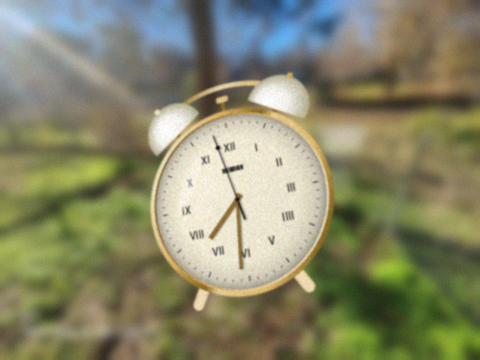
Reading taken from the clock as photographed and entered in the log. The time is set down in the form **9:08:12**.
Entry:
**7:30:58**
